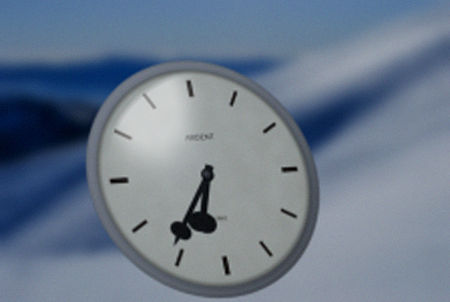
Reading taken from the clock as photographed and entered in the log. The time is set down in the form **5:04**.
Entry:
**6:36**
